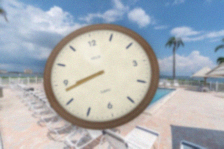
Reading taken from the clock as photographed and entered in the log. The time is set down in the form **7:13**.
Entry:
**8:43**
